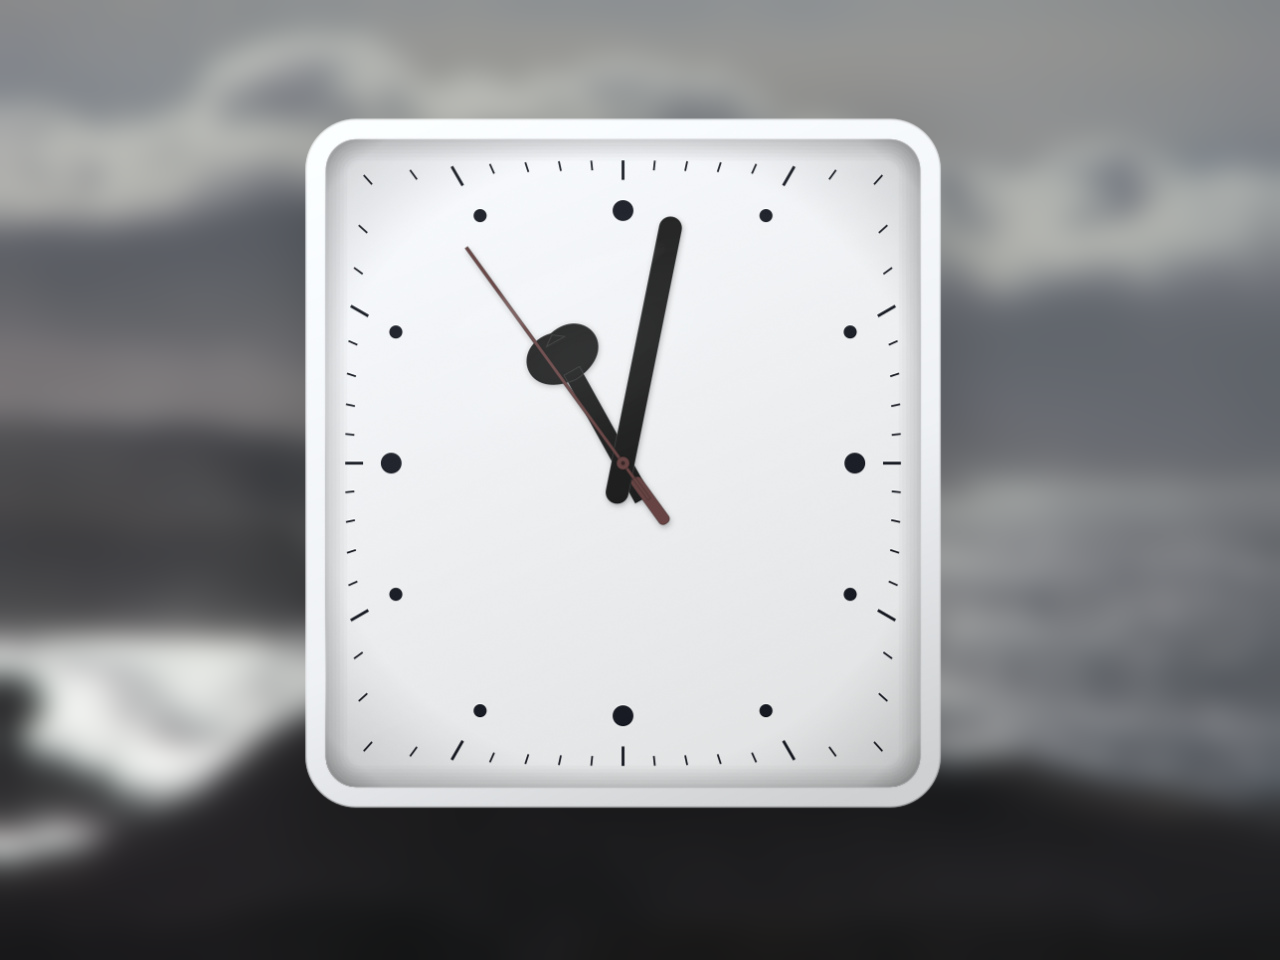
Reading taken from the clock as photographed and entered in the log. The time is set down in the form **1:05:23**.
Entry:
**11:01:54**
